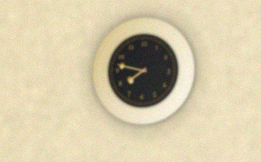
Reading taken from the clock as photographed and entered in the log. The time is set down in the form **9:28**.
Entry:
**7:47**
